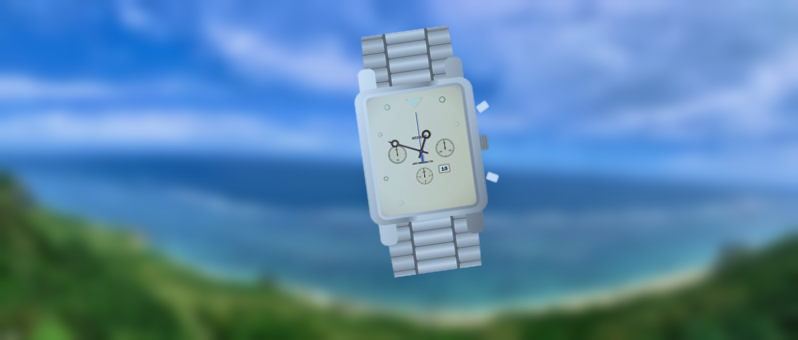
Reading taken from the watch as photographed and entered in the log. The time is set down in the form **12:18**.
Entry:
**12:49**
